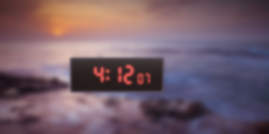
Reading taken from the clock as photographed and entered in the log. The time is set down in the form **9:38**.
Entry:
**4:12**
